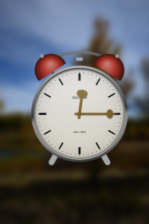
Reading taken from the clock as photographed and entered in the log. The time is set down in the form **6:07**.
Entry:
**12:15**
